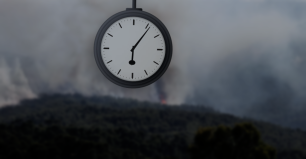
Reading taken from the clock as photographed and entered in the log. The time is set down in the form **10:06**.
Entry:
**6:06**
